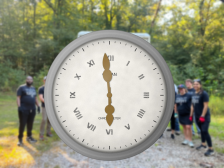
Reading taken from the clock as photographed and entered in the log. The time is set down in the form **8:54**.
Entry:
**5:59**
